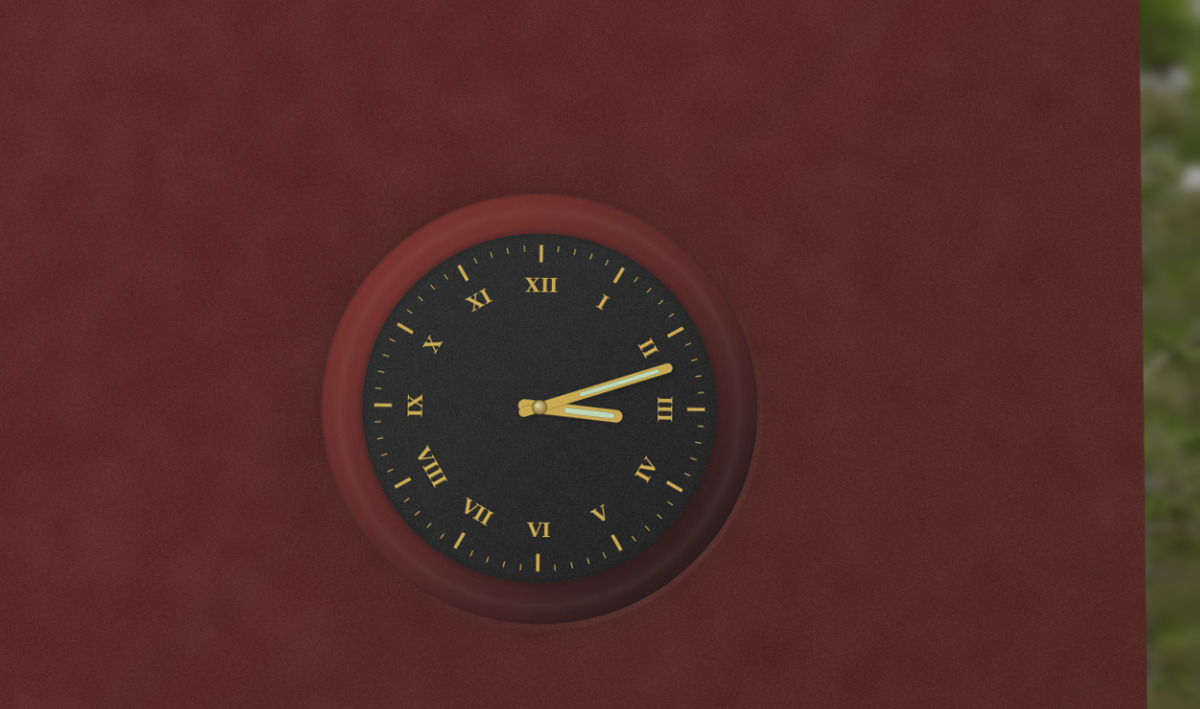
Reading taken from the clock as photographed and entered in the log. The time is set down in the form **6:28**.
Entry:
**3:12**
